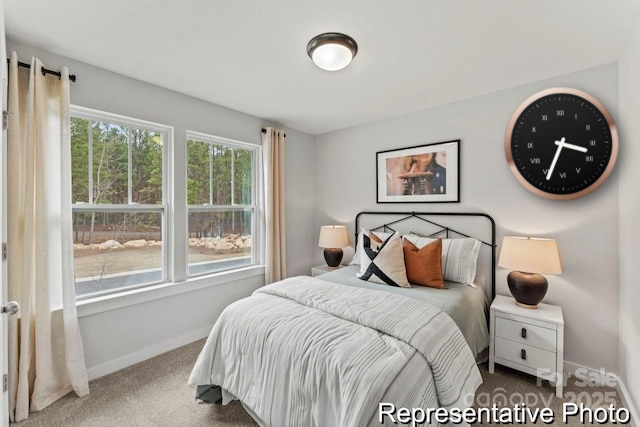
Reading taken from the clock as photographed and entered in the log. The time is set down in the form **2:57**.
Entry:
**3:34**
